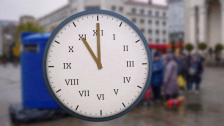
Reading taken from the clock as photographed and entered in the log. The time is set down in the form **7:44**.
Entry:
**11:00**
